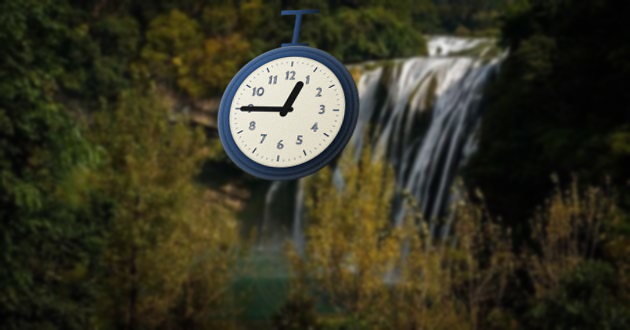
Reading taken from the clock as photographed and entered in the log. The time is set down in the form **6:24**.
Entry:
**12:45**
